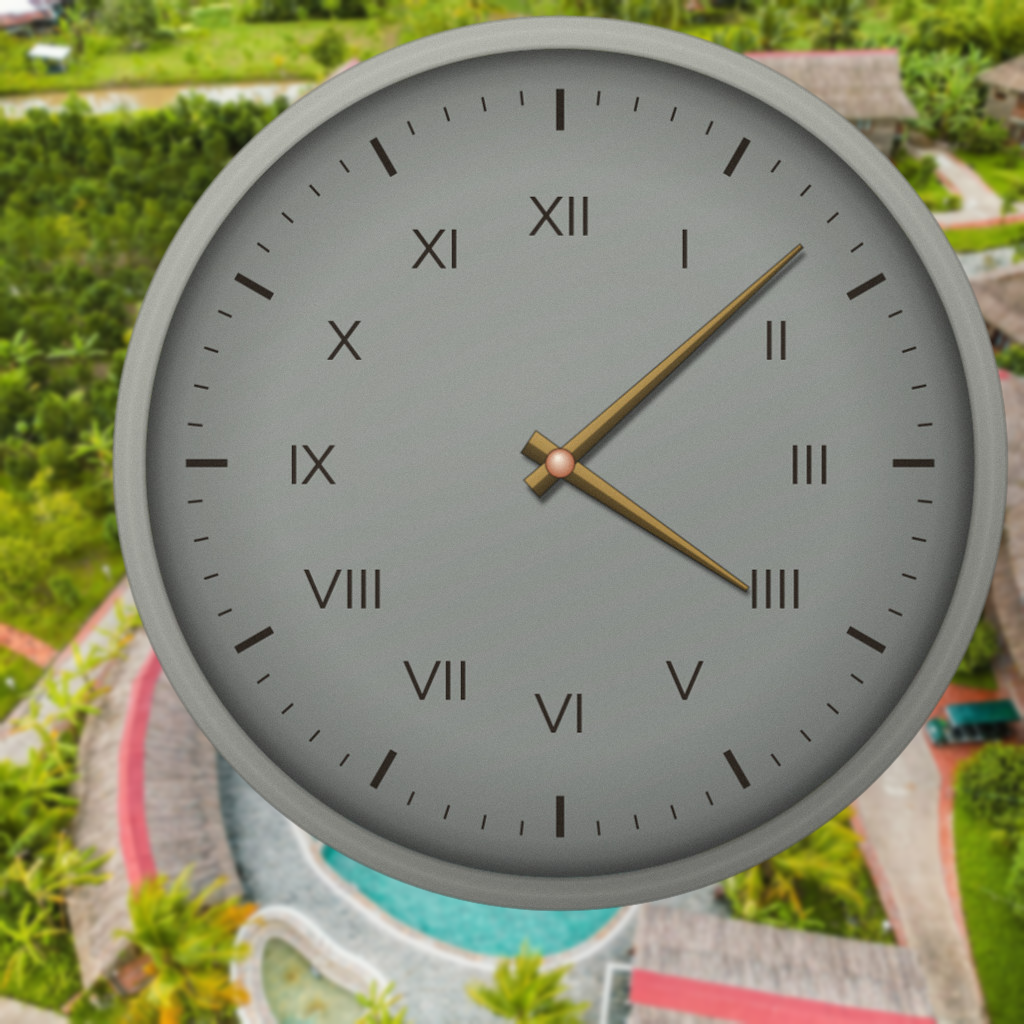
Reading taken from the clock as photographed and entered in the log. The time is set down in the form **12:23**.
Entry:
**4:08**
